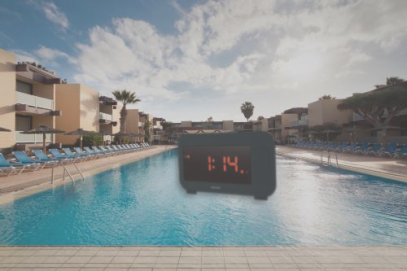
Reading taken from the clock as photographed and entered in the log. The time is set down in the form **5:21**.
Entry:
**1:14**
